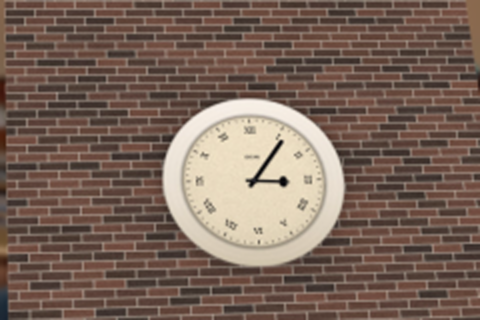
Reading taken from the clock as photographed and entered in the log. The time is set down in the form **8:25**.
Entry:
**3:06**
